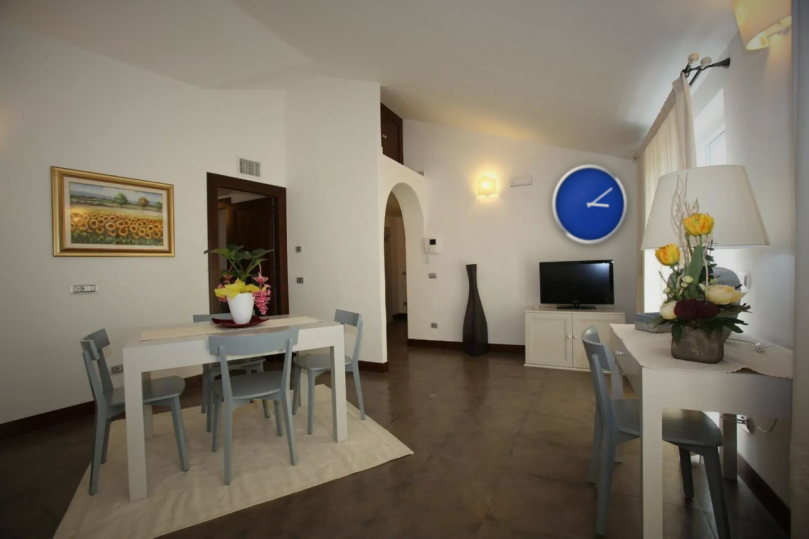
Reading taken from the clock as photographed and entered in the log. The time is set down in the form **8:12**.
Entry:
**3:09**
